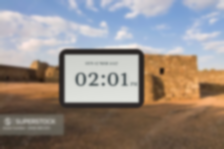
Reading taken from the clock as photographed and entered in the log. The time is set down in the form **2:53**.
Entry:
**2:01**
